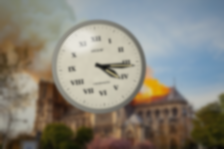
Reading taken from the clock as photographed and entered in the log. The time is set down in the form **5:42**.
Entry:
**4:16**
